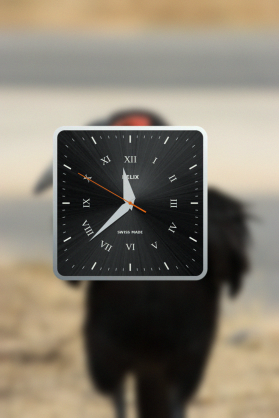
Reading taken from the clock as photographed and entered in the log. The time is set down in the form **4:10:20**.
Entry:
**11:37:50**
